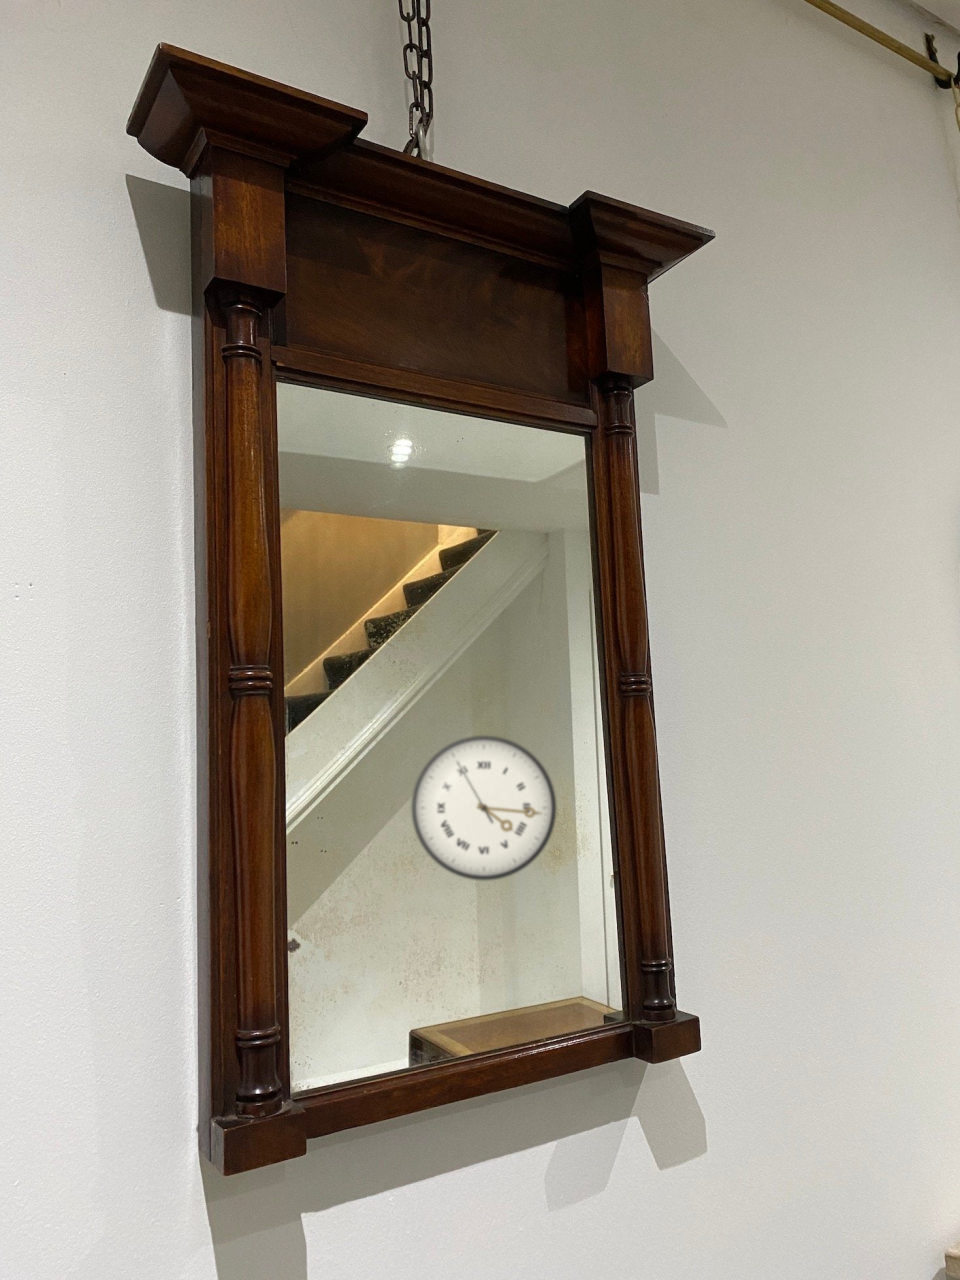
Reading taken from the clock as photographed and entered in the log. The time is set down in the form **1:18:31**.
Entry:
**4:15:55**
